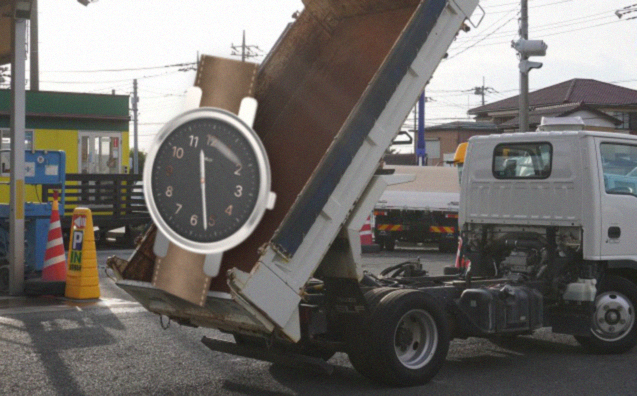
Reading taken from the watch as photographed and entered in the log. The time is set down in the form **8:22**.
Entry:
**11:27**
